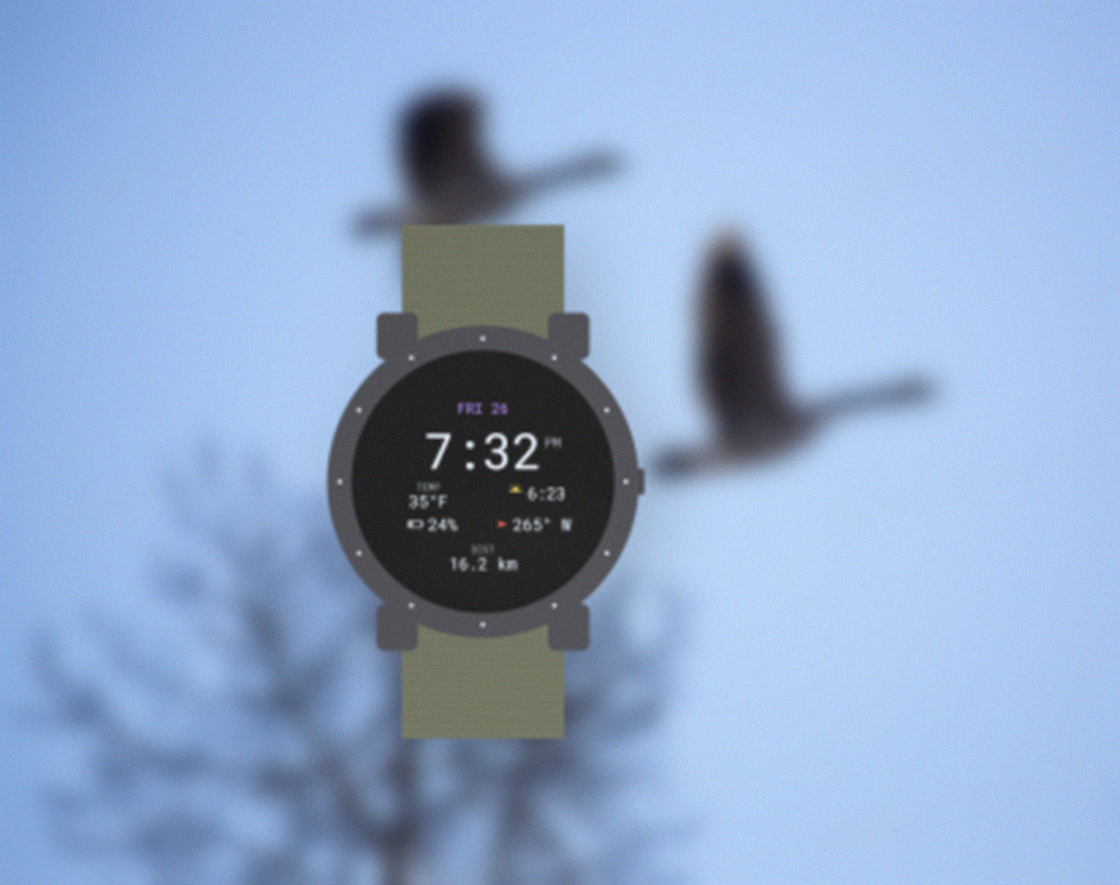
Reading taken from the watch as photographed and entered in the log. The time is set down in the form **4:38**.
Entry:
**7:32**
